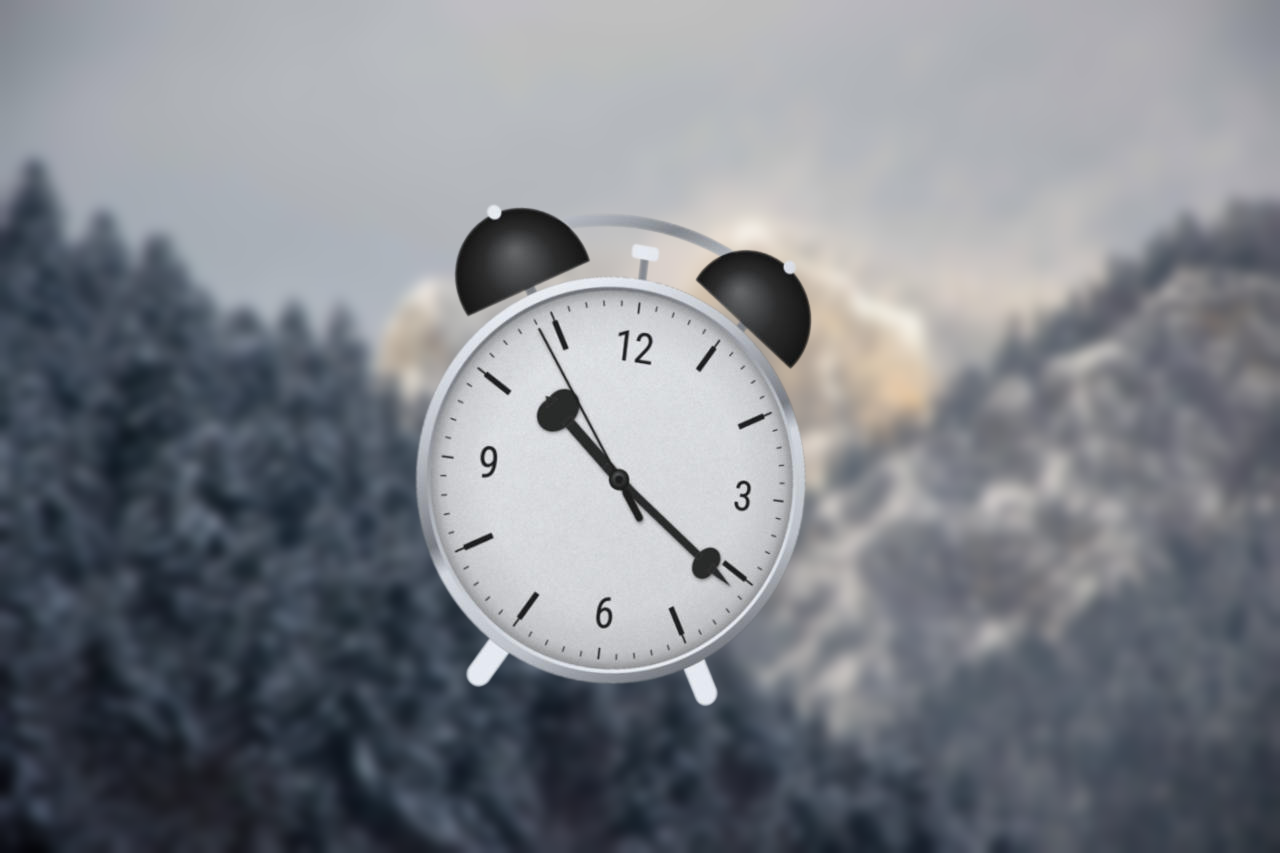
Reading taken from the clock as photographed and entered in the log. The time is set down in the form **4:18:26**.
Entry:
**10:20:54**
